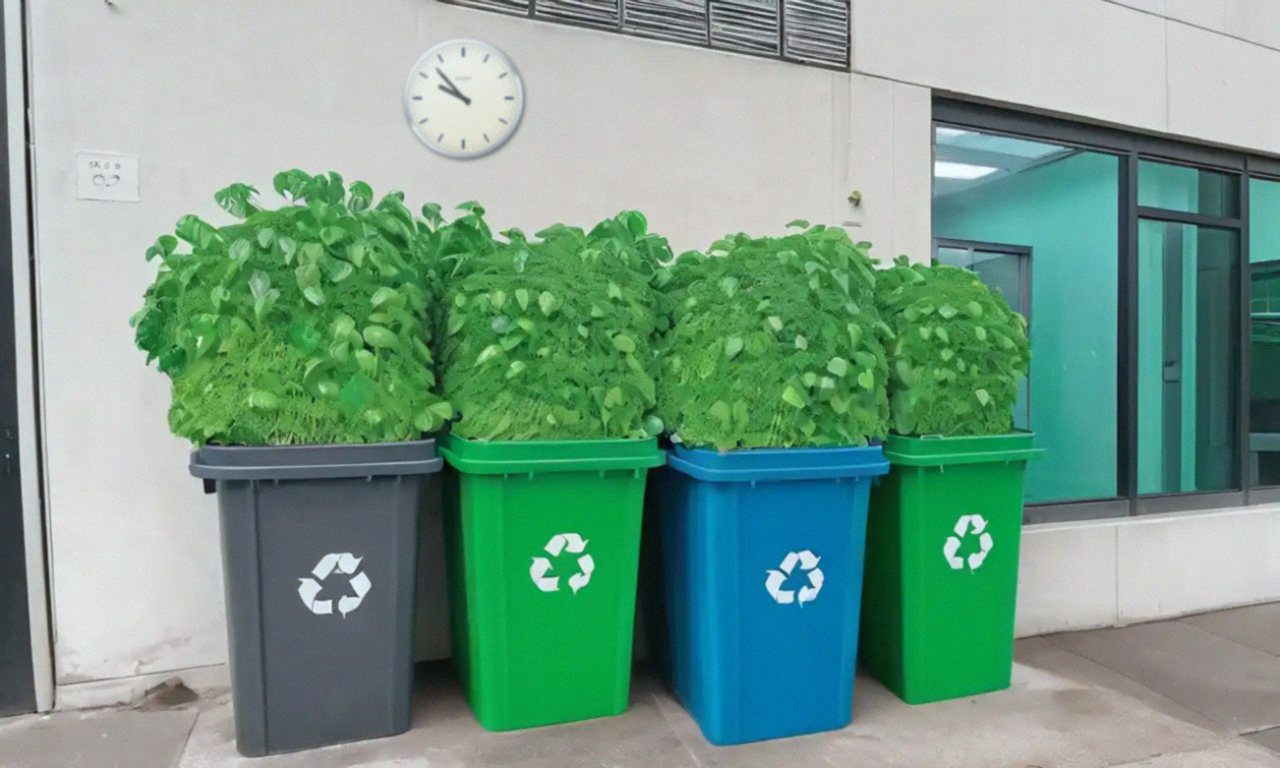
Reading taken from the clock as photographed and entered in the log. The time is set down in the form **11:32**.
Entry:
**9:53**
